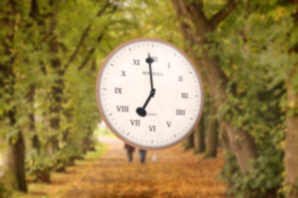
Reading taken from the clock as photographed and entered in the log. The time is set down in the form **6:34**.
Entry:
**6:59**
